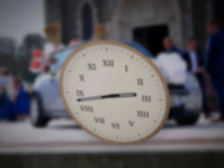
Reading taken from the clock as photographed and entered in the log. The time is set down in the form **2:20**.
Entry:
**2:43**
